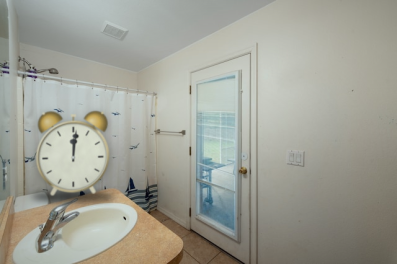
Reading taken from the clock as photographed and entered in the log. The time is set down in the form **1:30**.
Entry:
**12:01**
